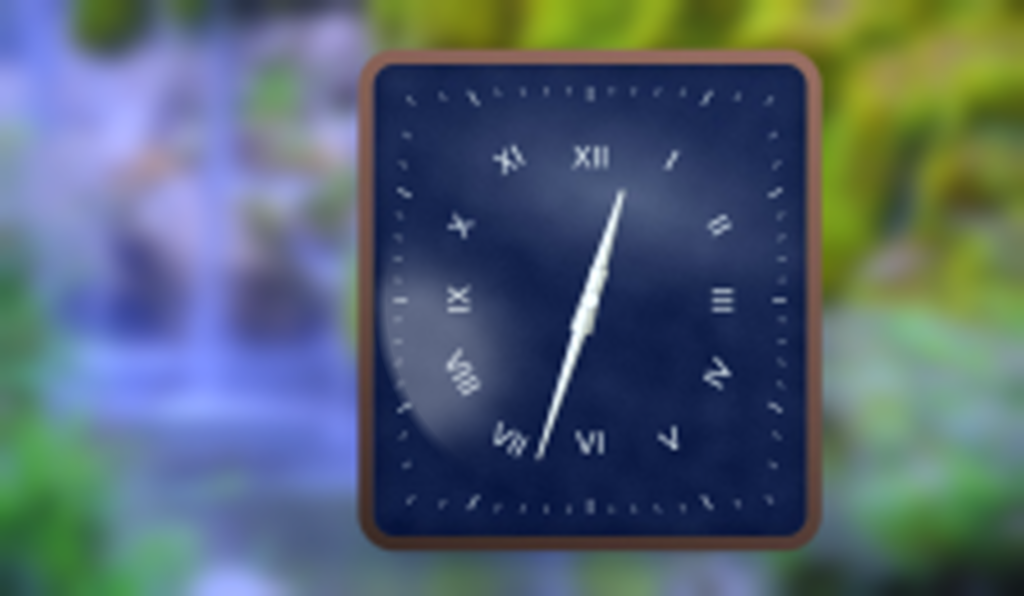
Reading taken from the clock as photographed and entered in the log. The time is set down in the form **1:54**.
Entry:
**12:33**
